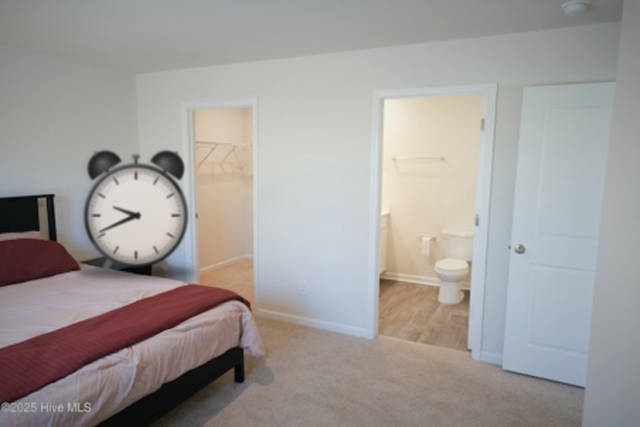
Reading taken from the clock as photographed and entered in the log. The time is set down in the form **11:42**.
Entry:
**9:41**
